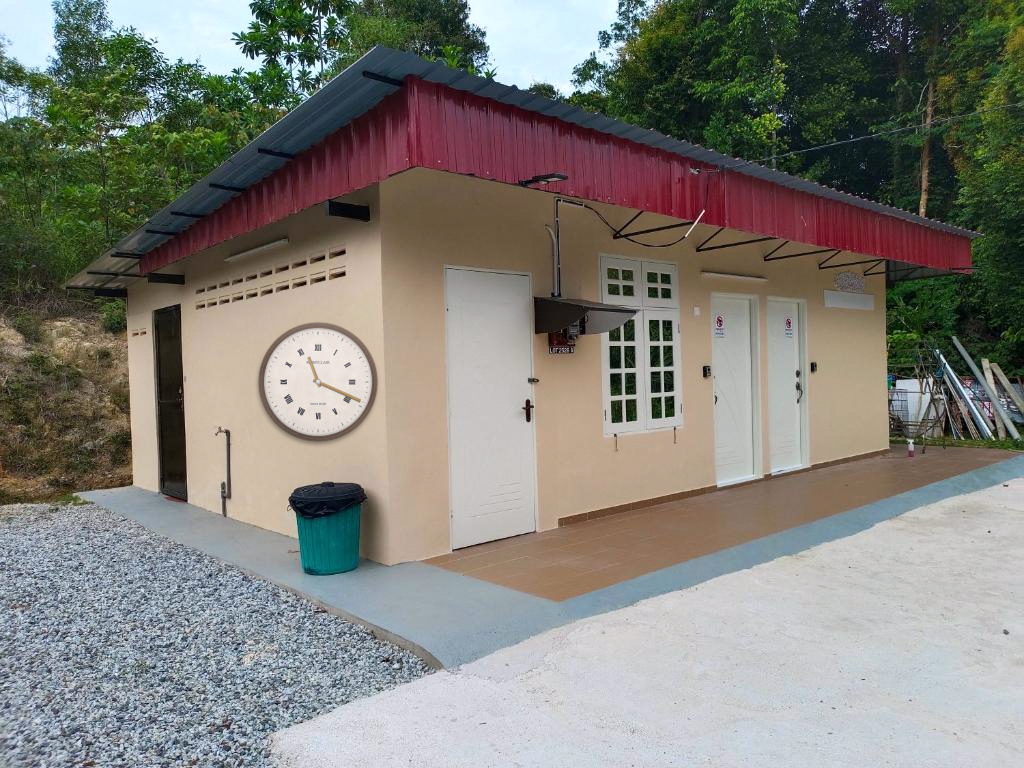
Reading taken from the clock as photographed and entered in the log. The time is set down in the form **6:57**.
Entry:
**11:19**
